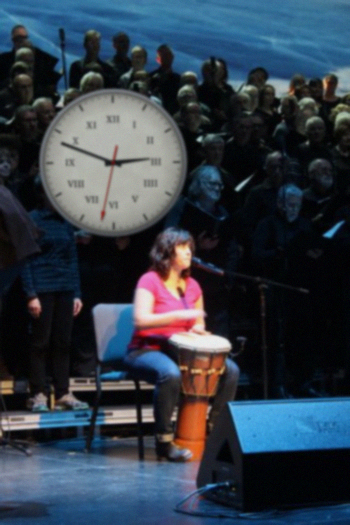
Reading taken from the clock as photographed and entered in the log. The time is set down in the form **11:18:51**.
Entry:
**2:48:32**
